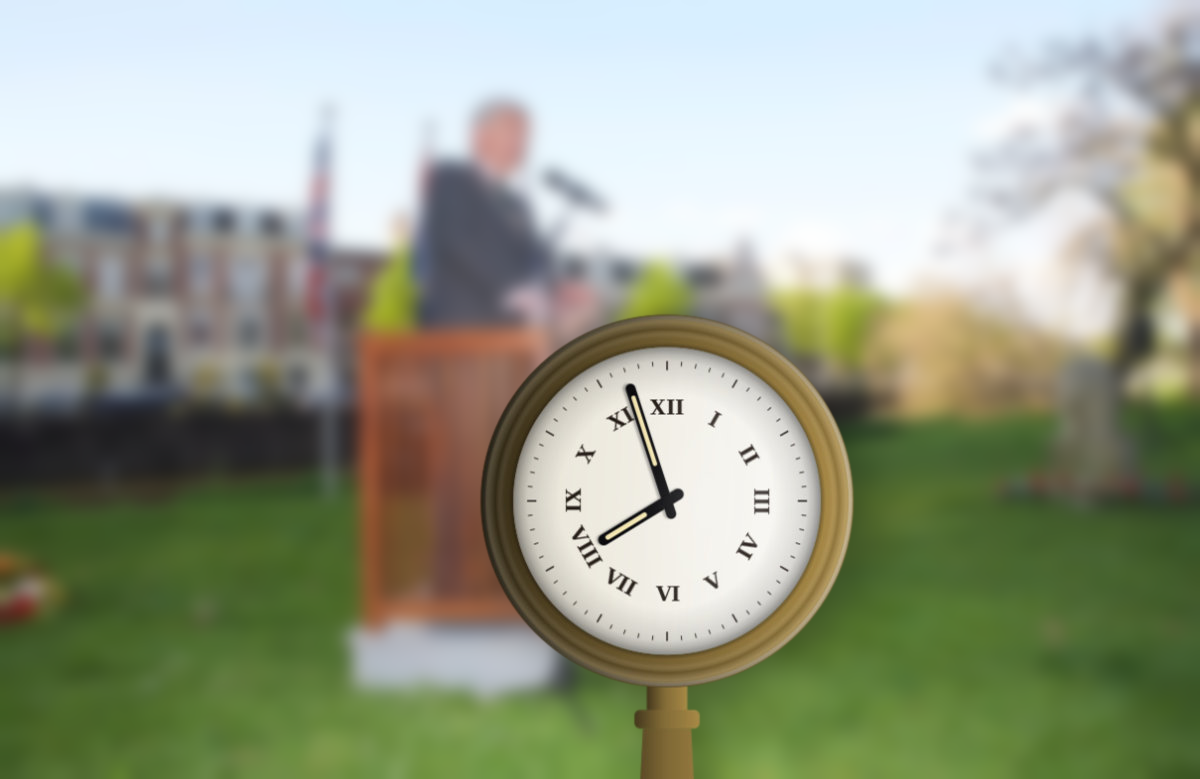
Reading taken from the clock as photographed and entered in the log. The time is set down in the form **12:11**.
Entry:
**7:57**
